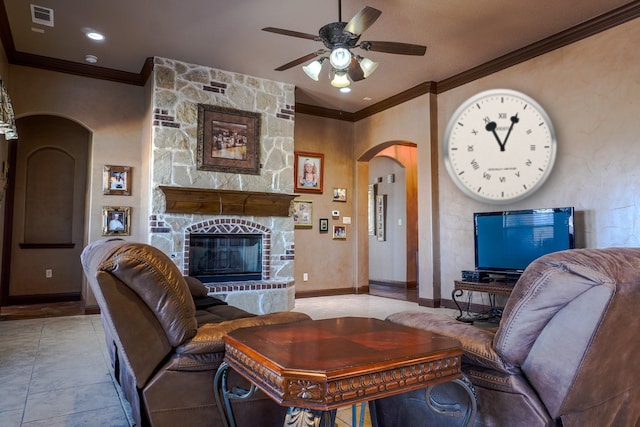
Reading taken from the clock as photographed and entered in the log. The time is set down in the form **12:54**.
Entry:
**11:04**
